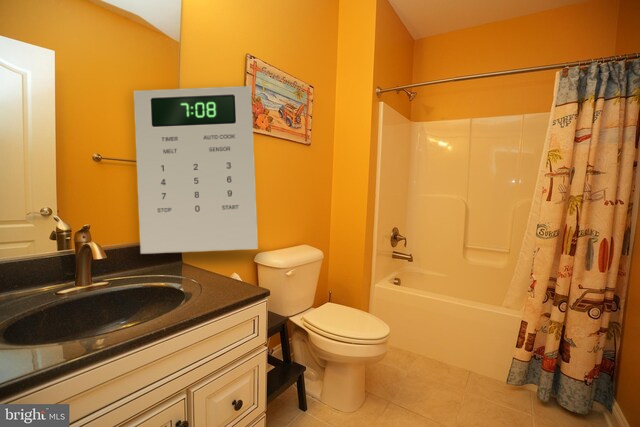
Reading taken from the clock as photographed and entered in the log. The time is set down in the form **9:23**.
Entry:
**7:08**
